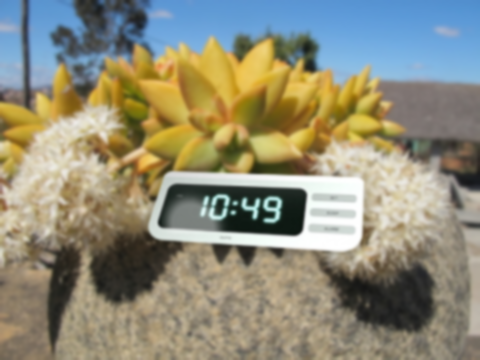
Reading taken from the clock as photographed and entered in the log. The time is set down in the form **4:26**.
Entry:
**10:49**
